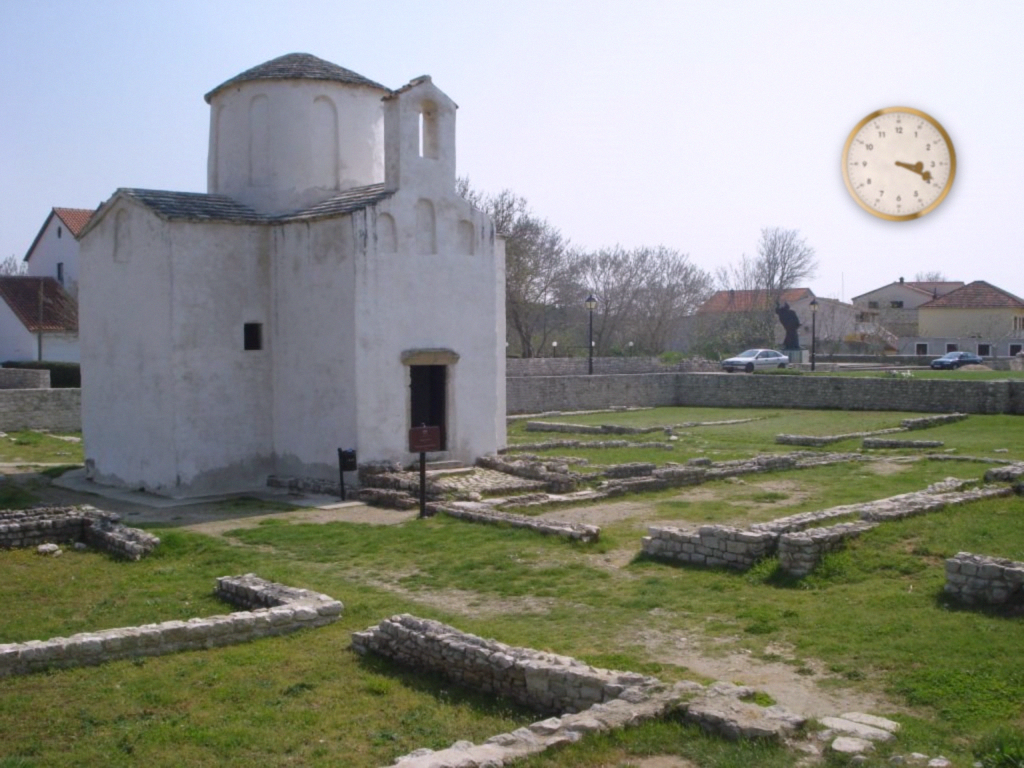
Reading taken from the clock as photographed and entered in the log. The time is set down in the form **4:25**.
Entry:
**3:19**
